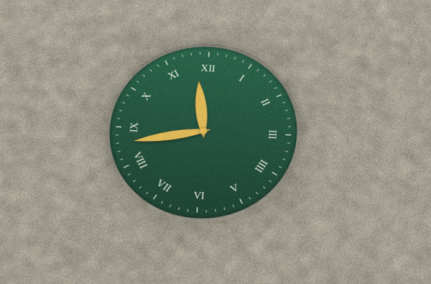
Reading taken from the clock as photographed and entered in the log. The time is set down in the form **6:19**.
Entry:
**11:43**
